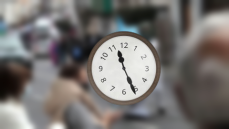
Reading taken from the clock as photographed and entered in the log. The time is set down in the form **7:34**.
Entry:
**11:26**
